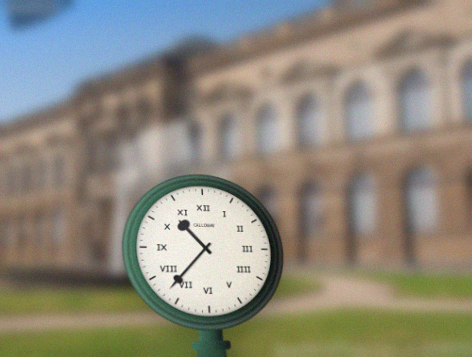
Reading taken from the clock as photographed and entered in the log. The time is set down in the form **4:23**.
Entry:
**10:37**
